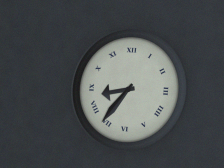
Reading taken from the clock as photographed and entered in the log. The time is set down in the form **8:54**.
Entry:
**8:36**
